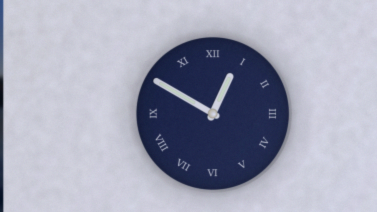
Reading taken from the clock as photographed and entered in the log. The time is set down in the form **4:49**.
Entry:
**12:50**
